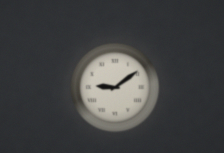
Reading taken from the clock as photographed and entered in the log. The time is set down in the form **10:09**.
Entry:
**9:09**
